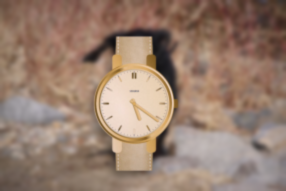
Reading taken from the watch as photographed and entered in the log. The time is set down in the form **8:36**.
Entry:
**5:21**
